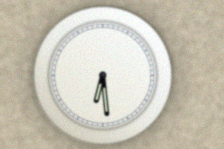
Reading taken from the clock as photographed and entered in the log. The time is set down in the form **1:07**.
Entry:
**6:29**
